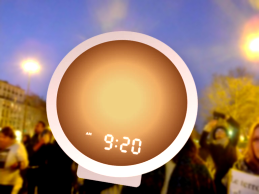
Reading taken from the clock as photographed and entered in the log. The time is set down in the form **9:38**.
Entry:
**9:20**
